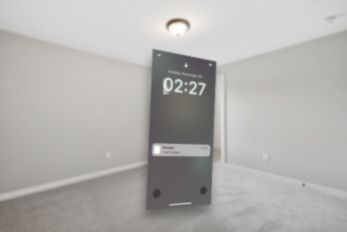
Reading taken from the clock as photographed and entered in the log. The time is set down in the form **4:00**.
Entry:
**2:27**
